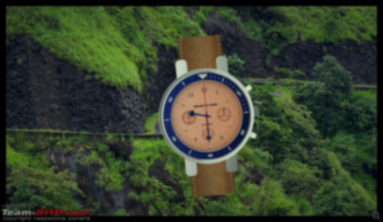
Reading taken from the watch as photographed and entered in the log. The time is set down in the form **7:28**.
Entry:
**9:30**
